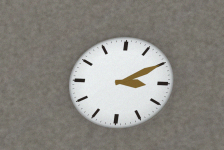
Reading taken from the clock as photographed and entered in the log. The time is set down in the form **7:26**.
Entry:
**3:10**
